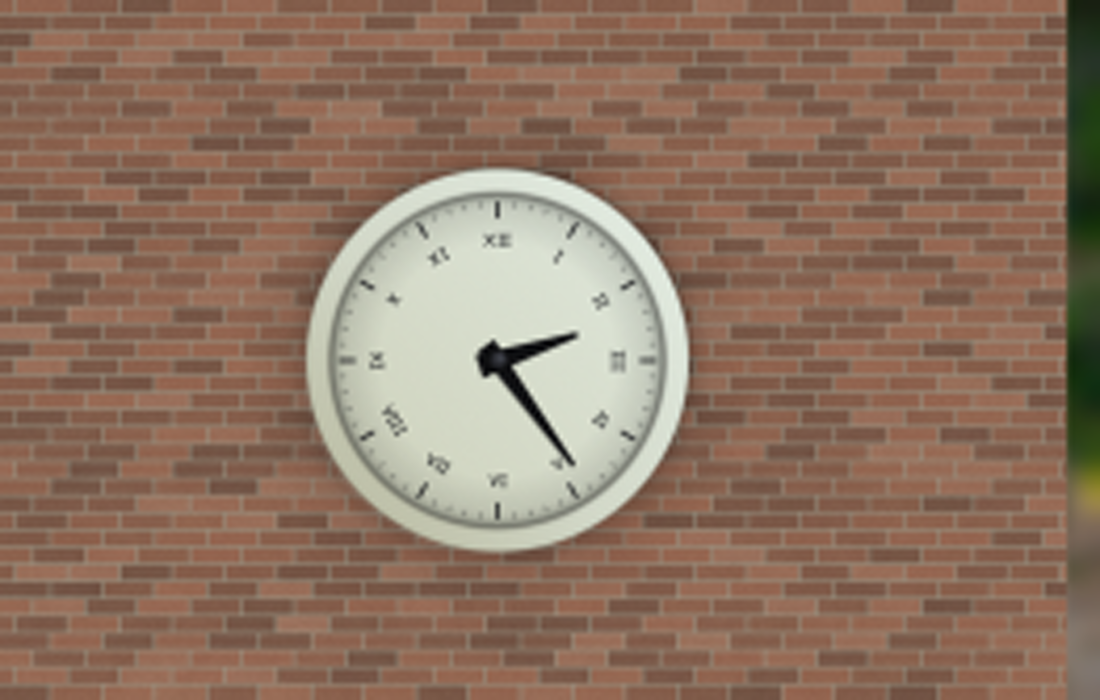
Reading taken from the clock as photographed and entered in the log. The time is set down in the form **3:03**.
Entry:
**2:24**
